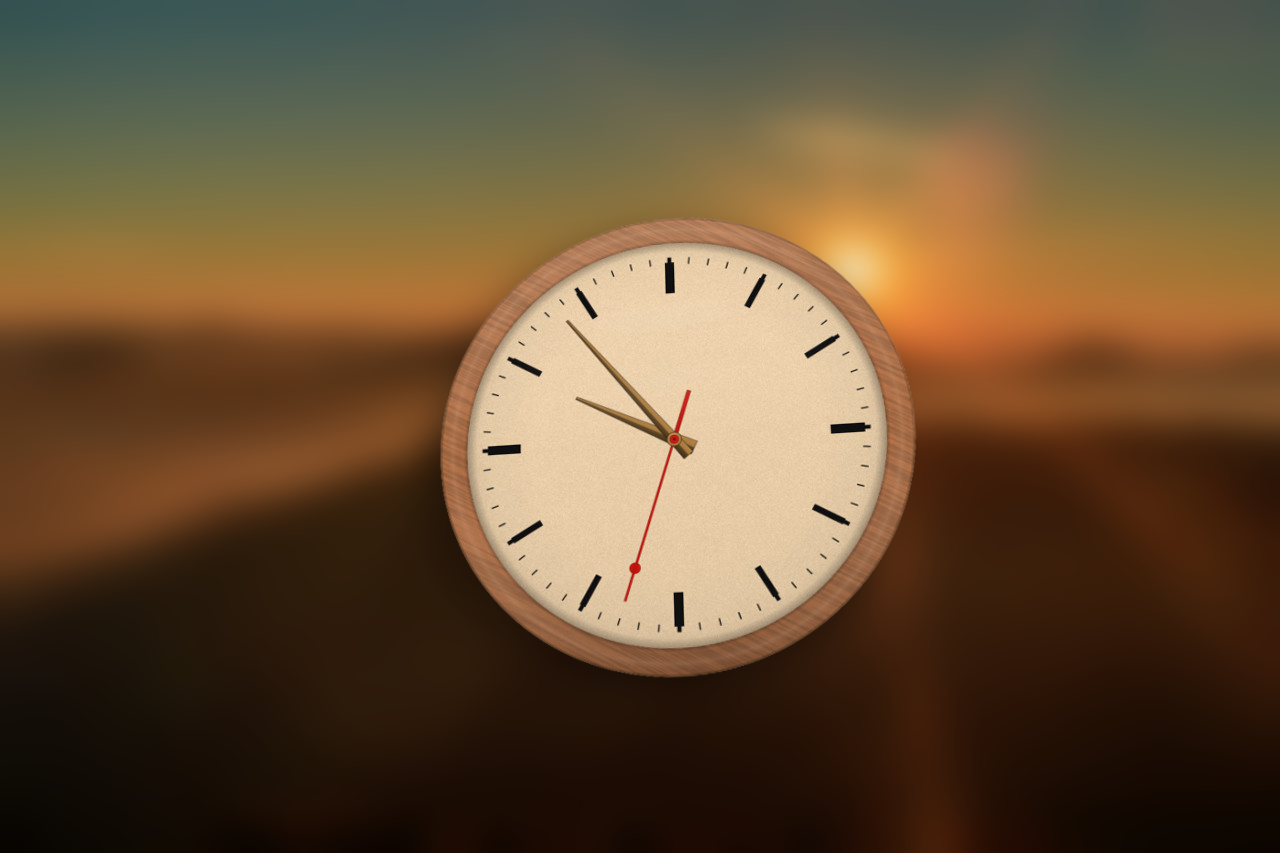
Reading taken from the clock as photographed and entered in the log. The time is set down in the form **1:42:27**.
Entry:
**9:53:33**
